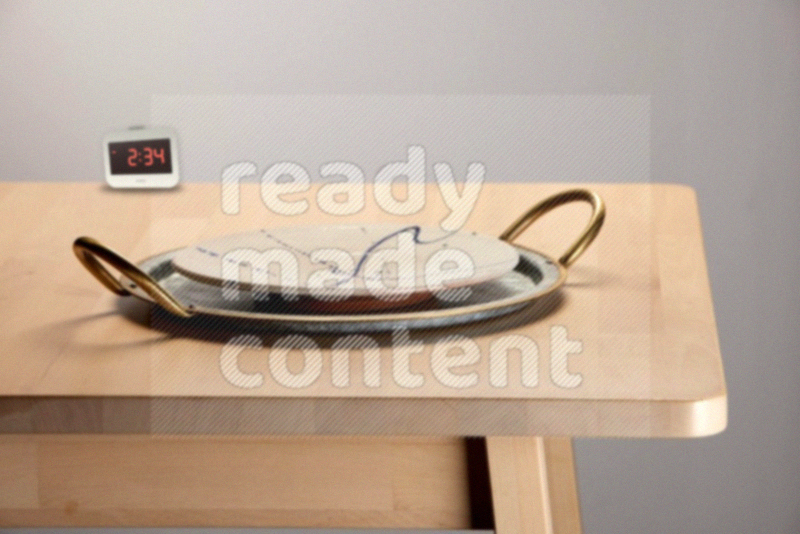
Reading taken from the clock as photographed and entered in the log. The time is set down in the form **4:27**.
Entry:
**2:34**
